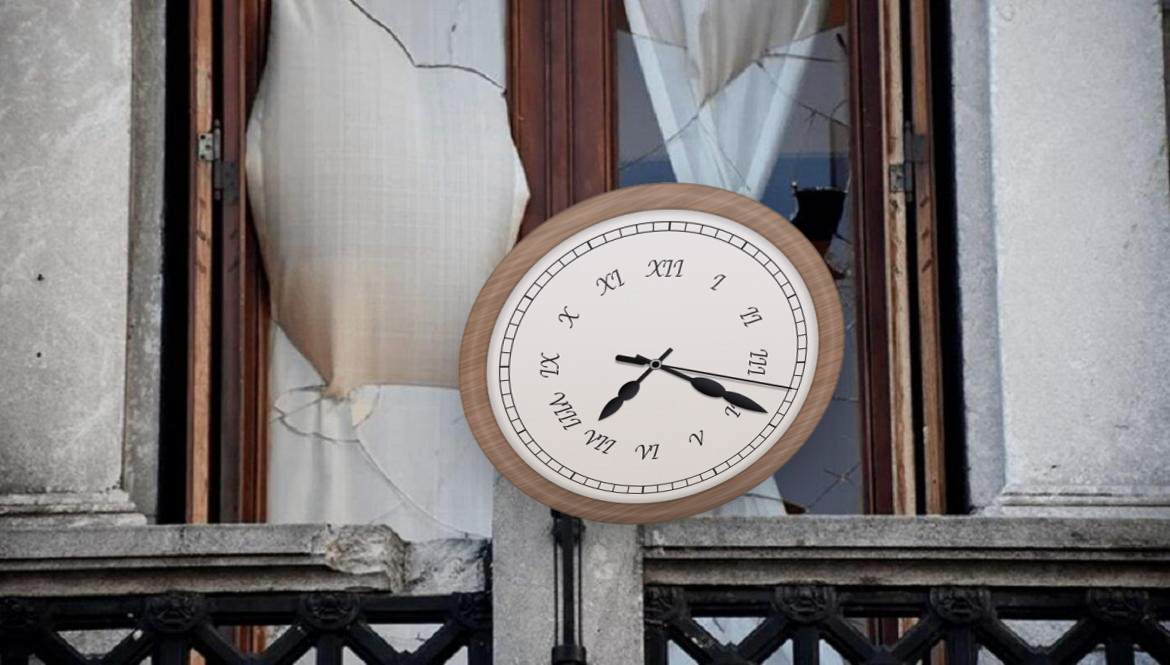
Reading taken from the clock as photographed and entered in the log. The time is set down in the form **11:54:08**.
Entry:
**7:19:17**
